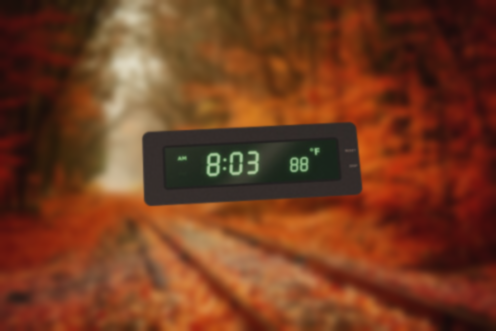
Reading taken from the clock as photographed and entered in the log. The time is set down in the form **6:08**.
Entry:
**8:03**
